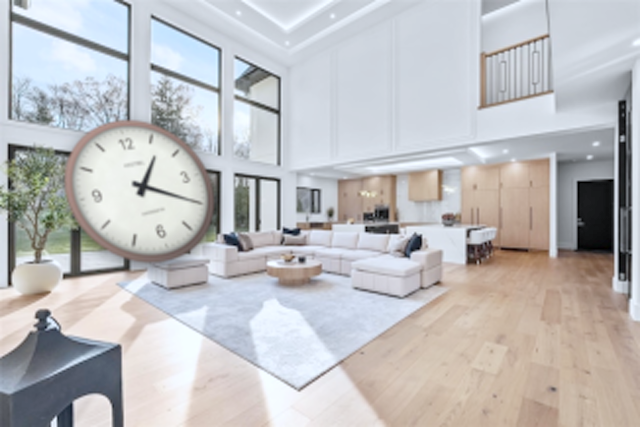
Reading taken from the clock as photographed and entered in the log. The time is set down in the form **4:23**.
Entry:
**1:20**
